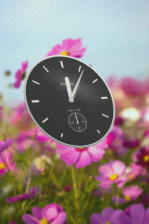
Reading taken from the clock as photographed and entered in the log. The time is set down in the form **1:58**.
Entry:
**12:06**
